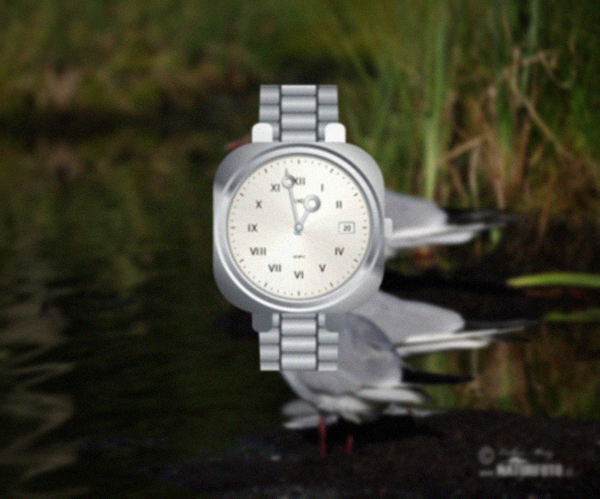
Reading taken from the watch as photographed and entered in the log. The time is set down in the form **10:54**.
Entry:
**12:58**
